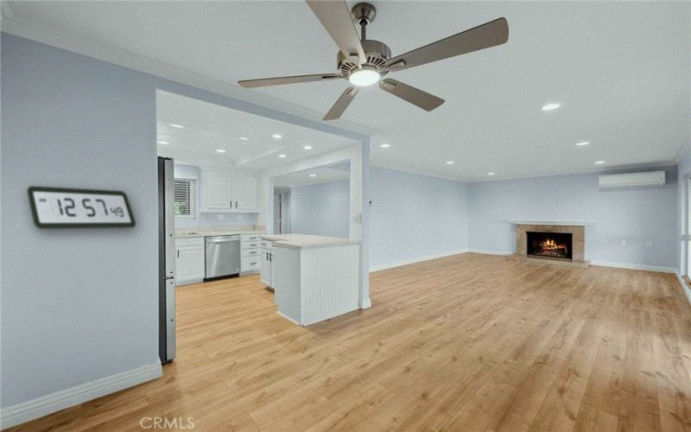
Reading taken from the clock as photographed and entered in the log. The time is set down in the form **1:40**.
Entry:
**12:57**
